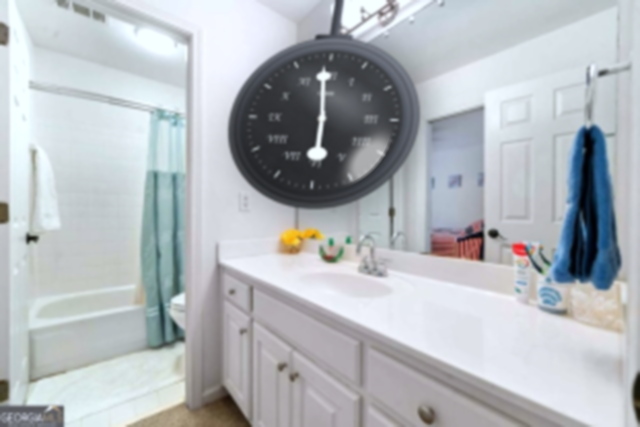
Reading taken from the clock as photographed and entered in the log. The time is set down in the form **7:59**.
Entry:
**5:59**
